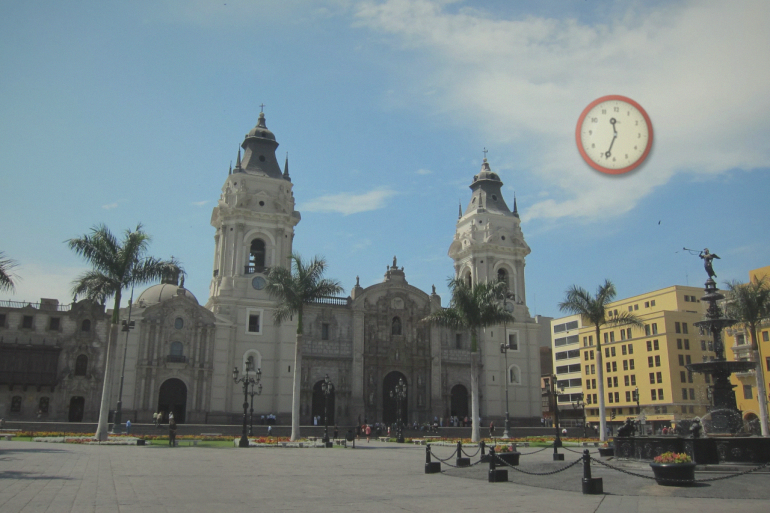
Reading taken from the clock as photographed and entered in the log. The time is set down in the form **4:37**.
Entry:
**11:33**
